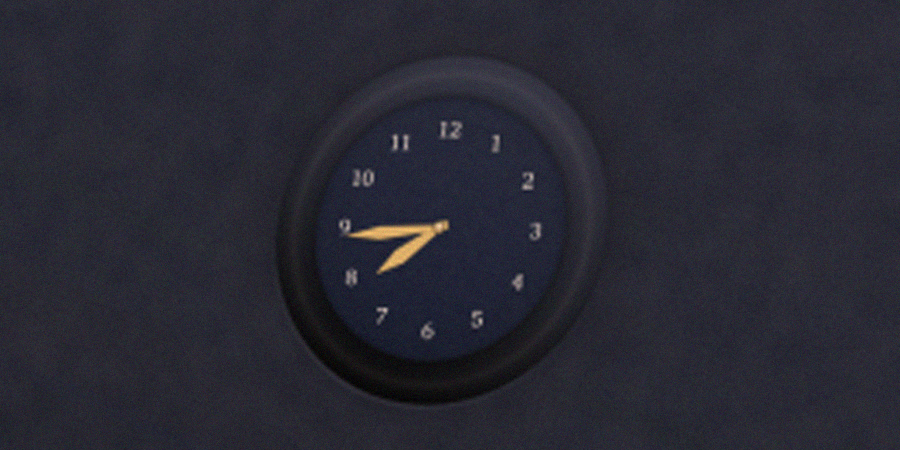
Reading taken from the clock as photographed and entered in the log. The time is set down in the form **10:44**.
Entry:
**7:44**
